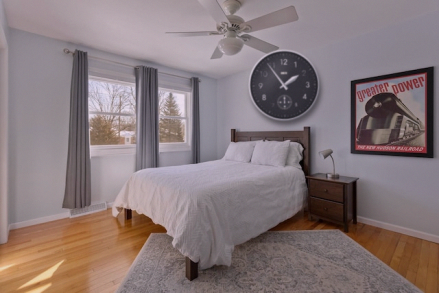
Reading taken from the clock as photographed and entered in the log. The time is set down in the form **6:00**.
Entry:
**1:54**
